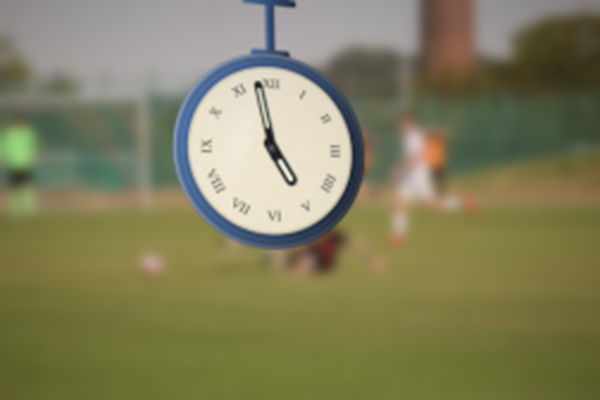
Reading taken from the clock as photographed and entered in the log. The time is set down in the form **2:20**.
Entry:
**4:58**
